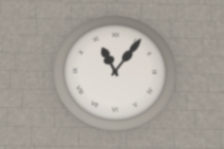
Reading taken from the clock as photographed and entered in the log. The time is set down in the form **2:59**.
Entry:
**11:06**
